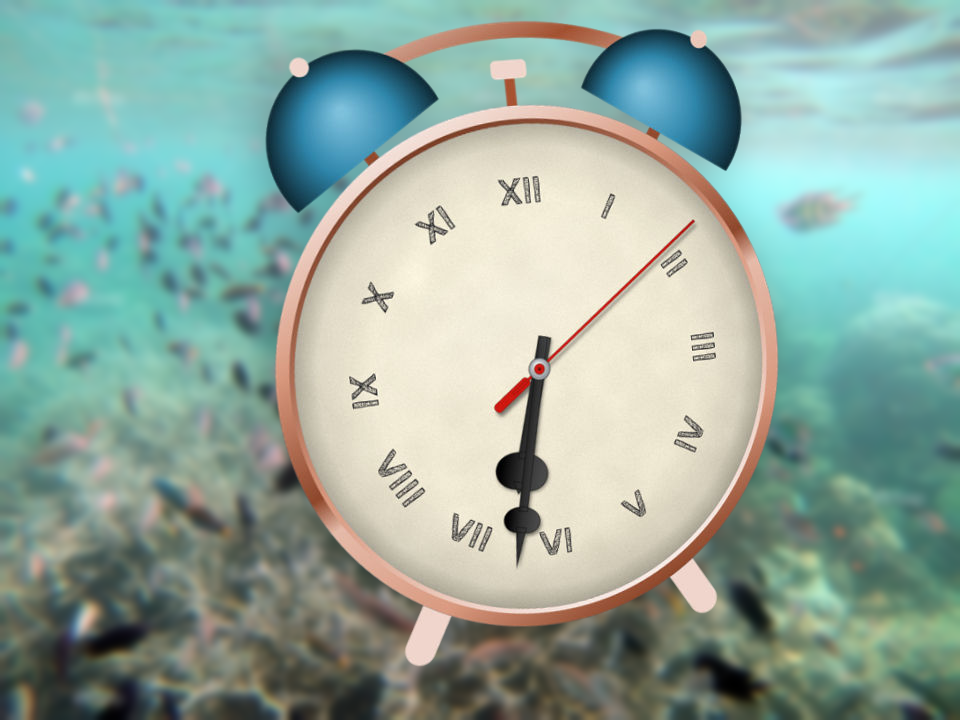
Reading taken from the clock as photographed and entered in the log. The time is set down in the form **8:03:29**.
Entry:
**6:32:09**
